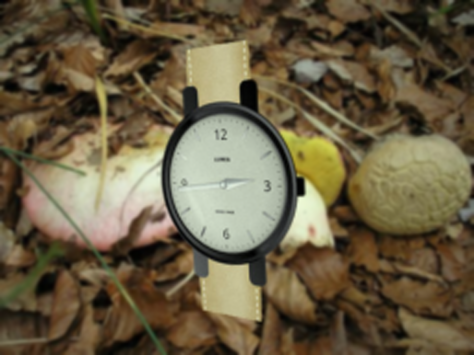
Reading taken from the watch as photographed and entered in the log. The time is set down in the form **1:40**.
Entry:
**2:44**
